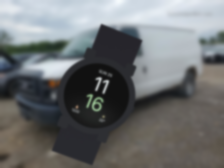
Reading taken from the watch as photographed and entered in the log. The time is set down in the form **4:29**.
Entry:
**11:16**
